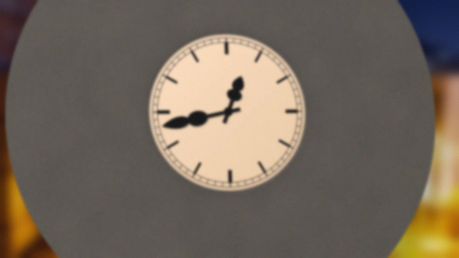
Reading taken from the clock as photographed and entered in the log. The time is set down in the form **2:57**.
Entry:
**12:43**
